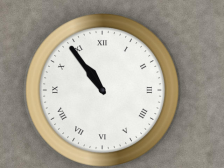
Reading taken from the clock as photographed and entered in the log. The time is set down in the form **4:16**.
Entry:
**10:54**
